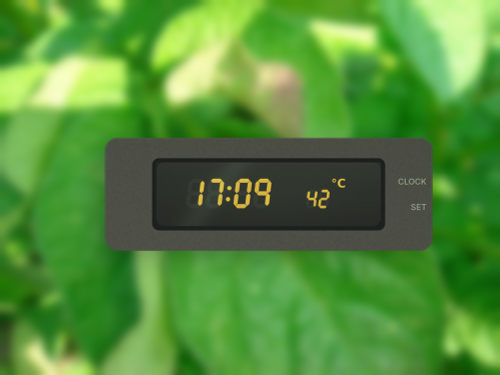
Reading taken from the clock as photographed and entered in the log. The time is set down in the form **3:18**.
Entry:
**17:09**
